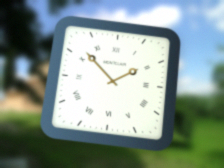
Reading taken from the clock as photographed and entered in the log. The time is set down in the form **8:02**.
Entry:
**1:52**
